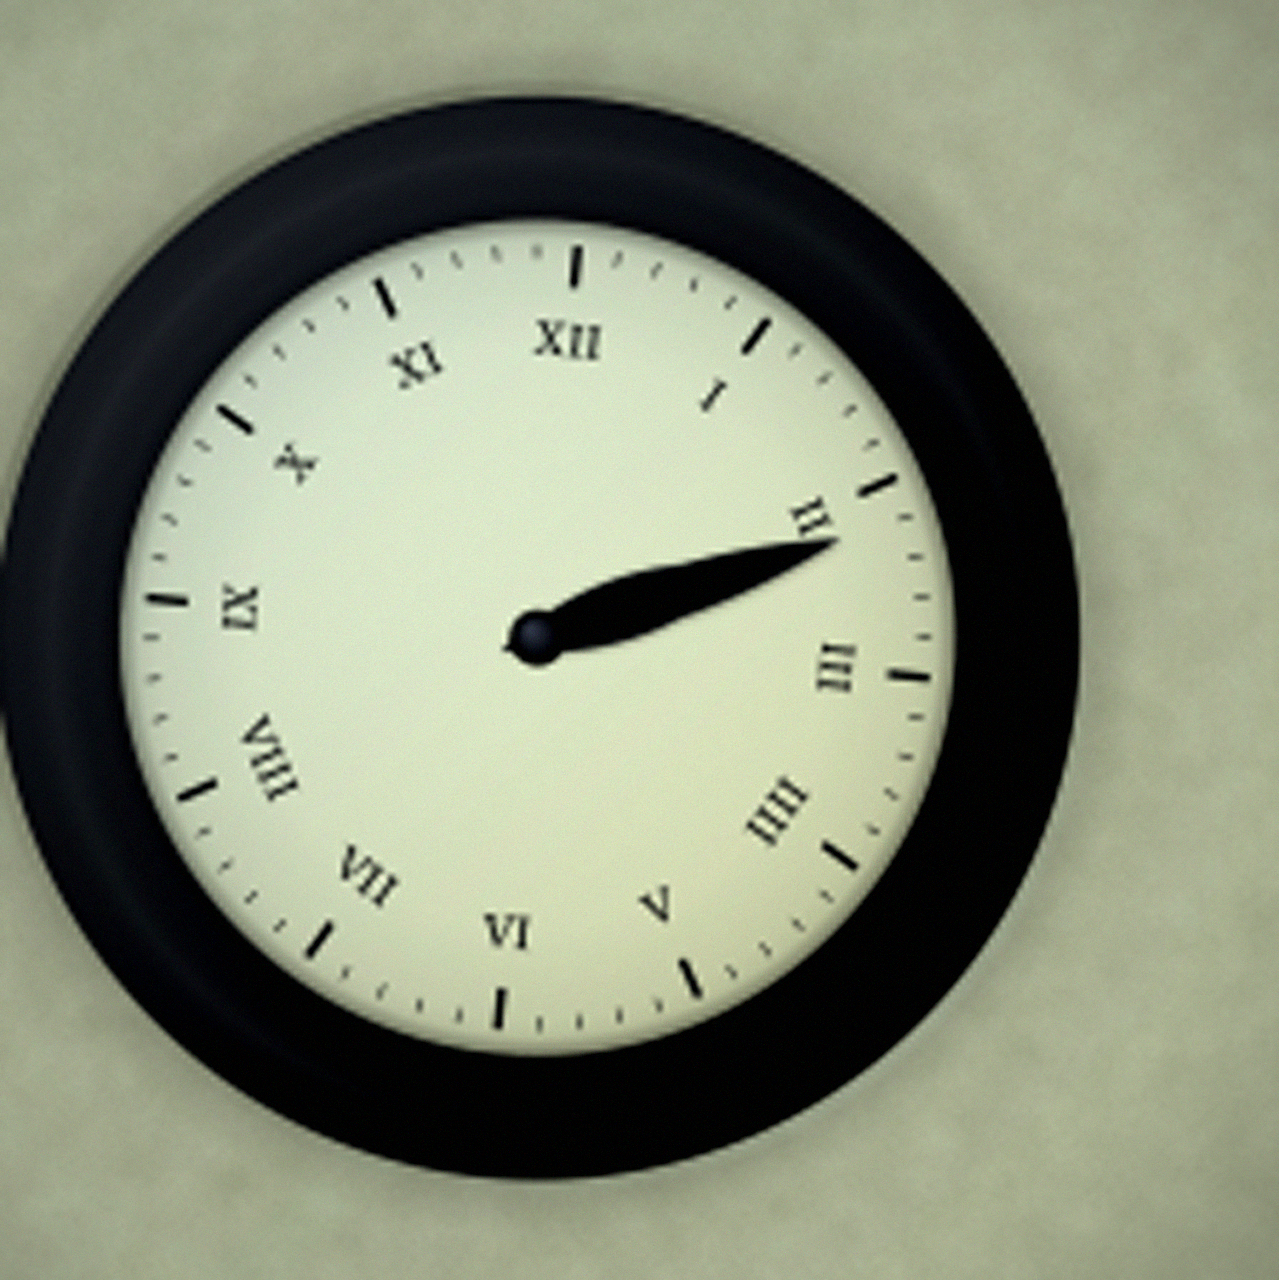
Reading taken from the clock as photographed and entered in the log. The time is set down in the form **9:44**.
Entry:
**2:11**
